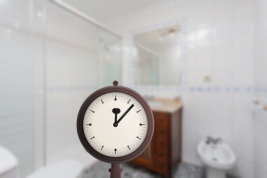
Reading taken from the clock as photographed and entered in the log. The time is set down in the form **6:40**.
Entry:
**12:07**
